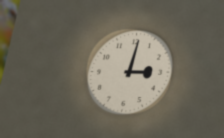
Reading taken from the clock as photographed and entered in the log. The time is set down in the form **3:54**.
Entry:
**3:01**
